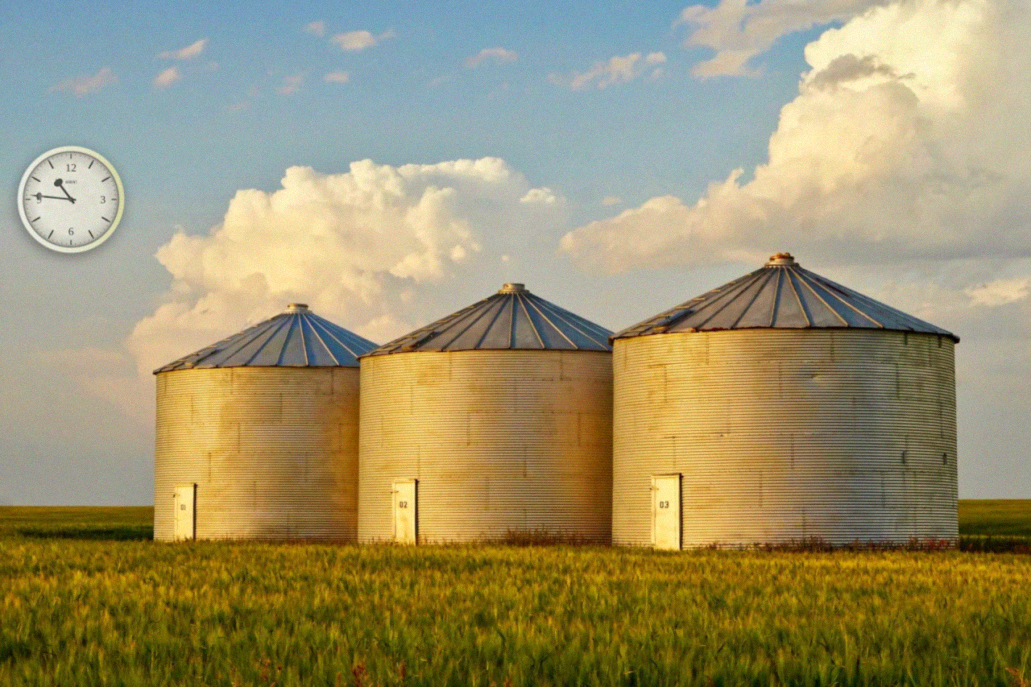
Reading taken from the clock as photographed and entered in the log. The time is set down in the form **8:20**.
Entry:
**10:46**
